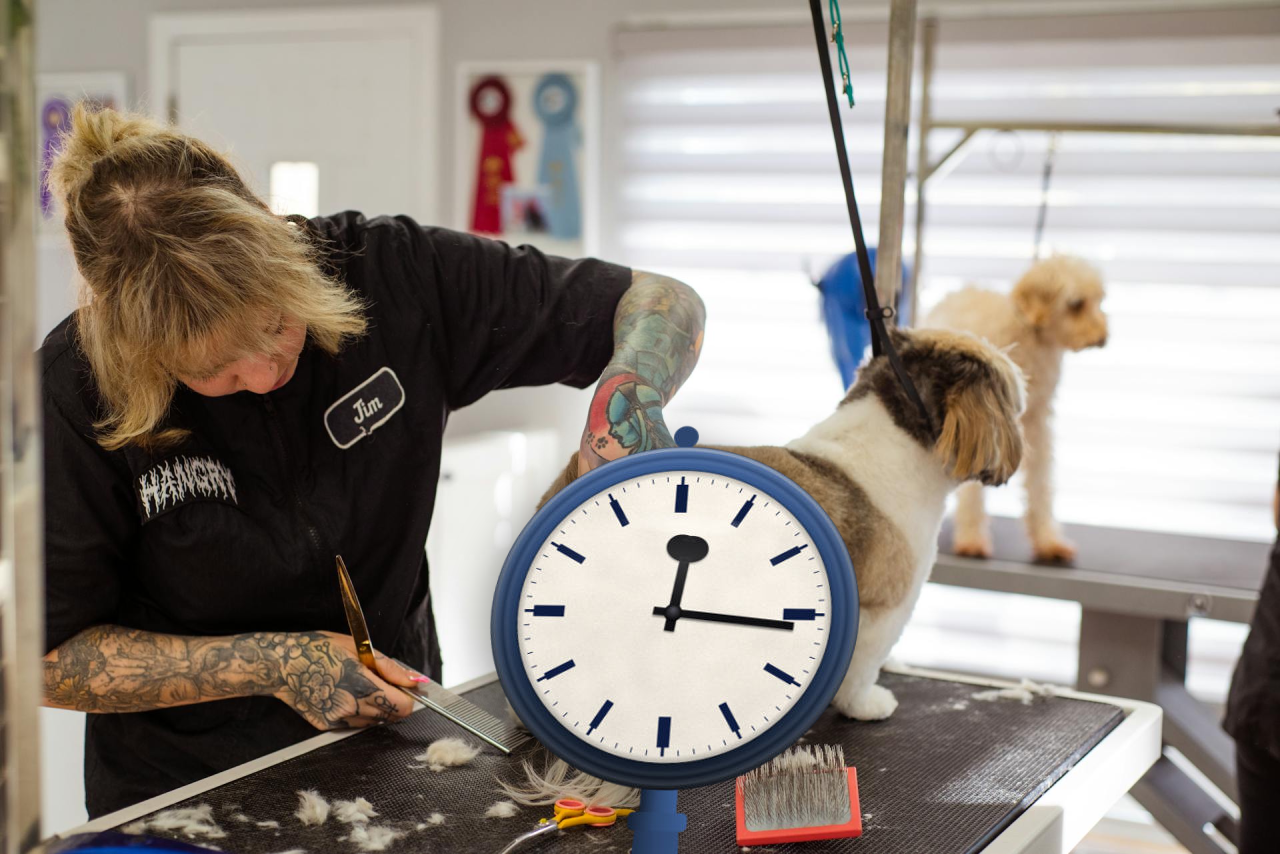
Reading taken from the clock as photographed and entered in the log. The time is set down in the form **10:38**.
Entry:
**12:16**
